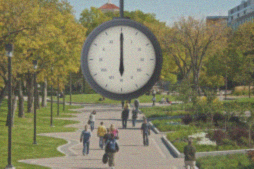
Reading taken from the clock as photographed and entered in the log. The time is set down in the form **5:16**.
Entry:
**6:00**
